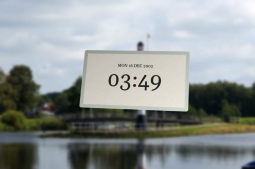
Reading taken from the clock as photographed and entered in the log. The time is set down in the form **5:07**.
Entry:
**3:49**
